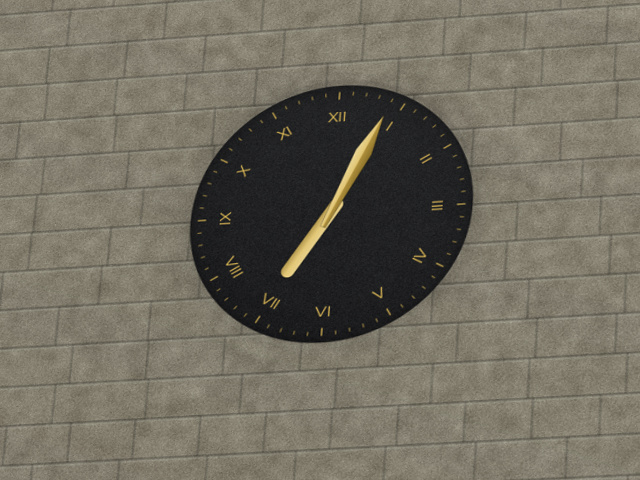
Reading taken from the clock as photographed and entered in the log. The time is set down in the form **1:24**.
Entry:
**7:04**
